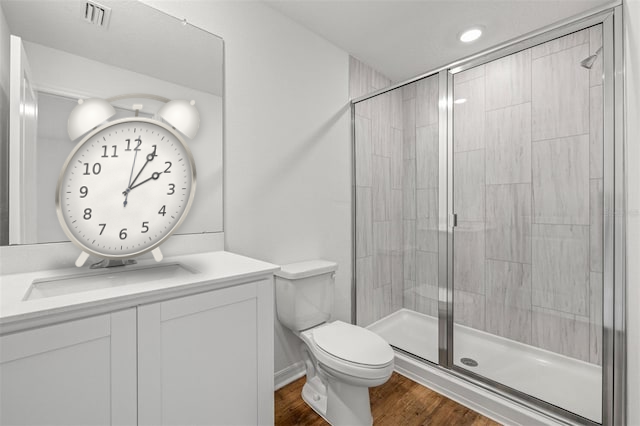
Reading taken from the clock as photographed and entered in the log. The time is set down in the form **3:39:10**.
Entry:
**2:05:01**
